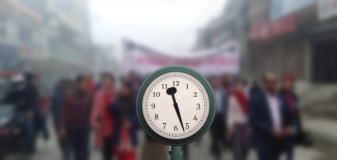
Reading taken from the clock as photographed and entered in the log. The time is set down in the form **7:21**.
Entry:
**11:27**
